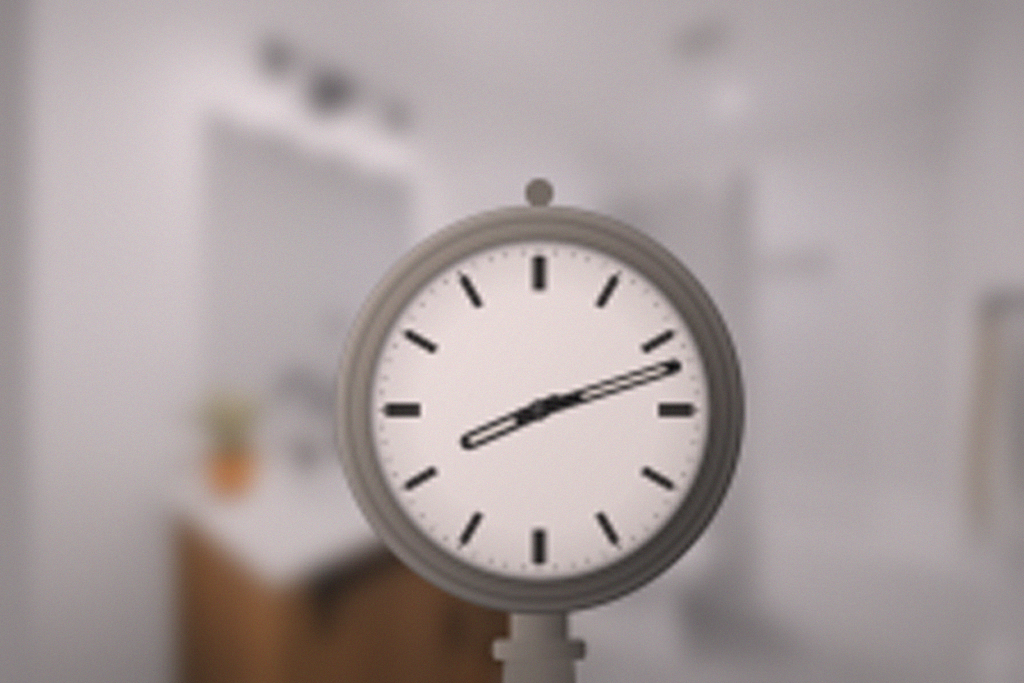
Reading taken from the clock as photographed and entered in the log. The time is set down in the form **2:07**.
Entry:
**8:12**
